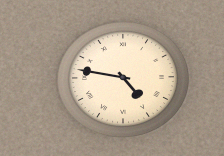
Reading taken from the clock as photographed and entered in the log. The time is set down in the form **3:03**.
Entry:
**4:47**
